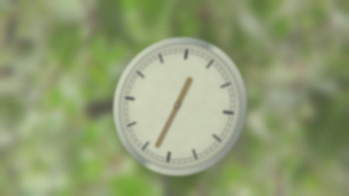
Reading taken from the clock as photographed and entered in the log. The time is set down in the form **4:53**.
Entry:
**12:33**
